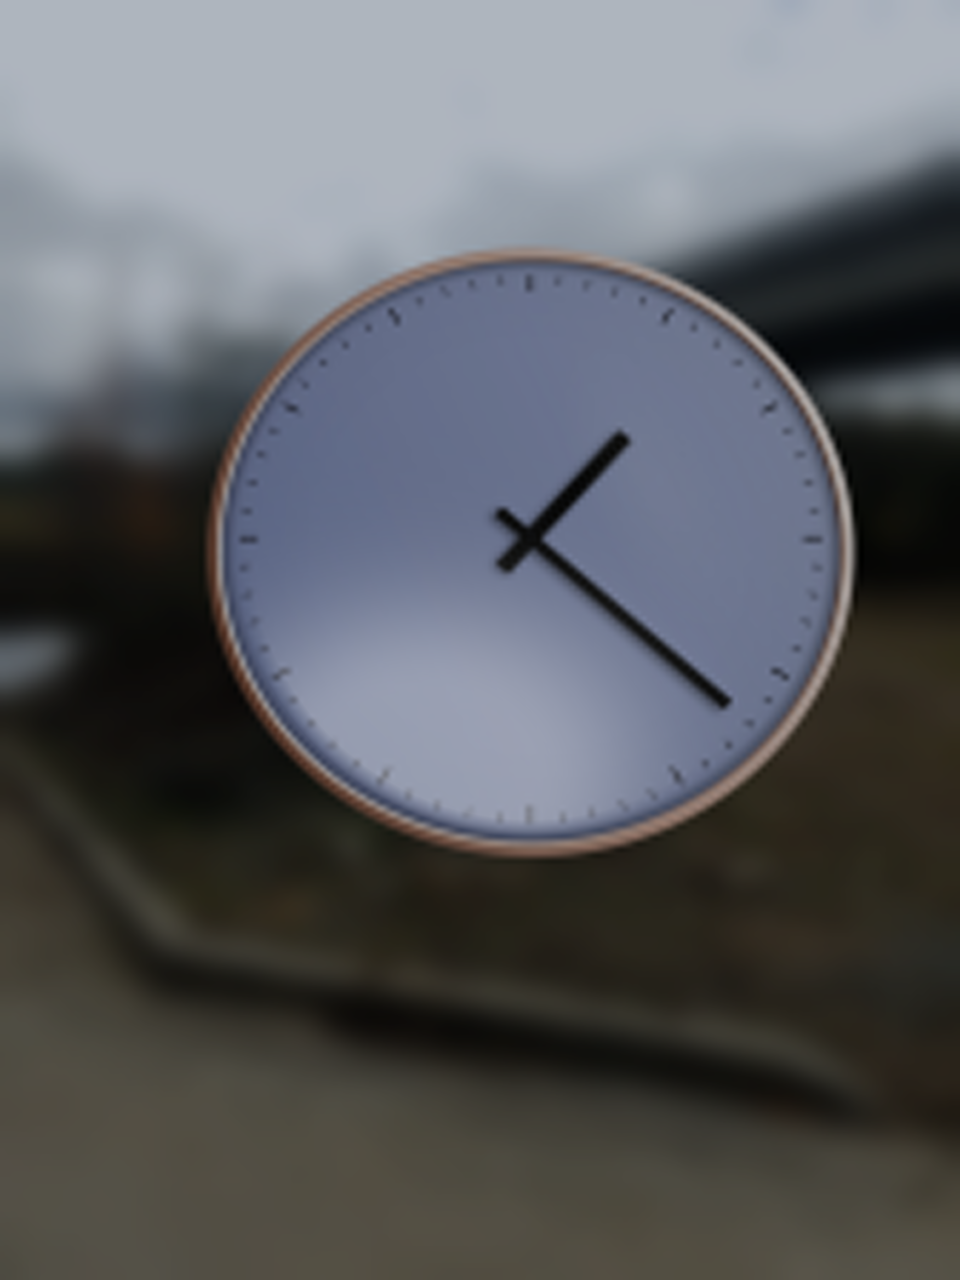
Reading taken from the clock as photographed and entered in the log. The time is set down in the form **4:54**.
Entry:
**1:22**
